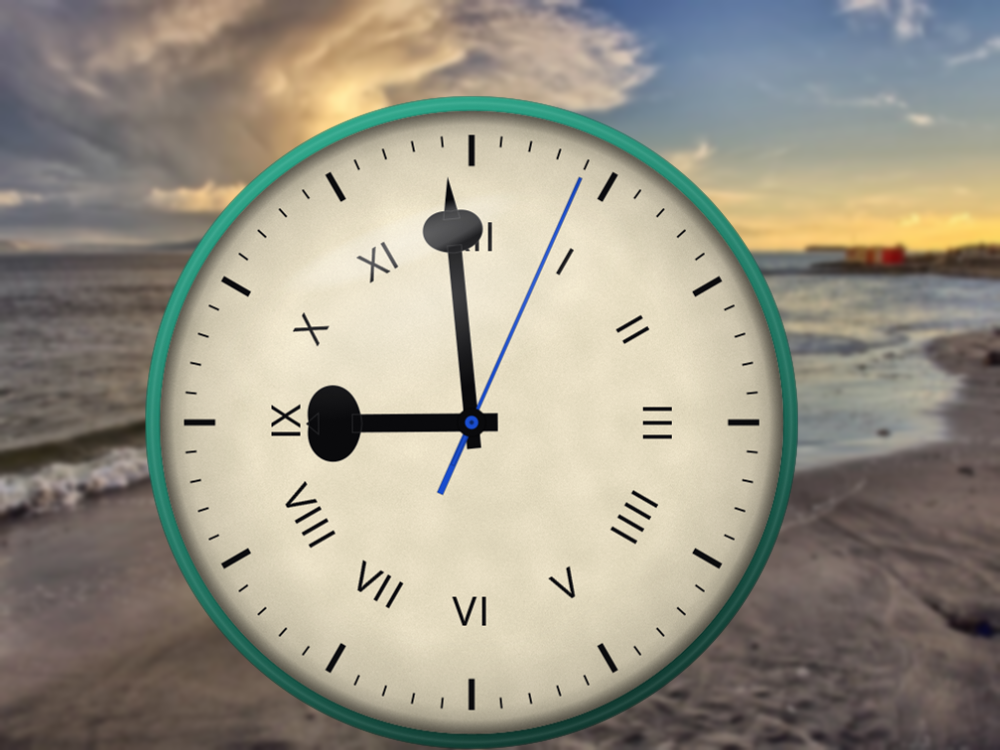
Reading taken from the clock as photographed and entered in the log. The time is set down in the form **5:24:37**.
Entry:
**8:59:04**
